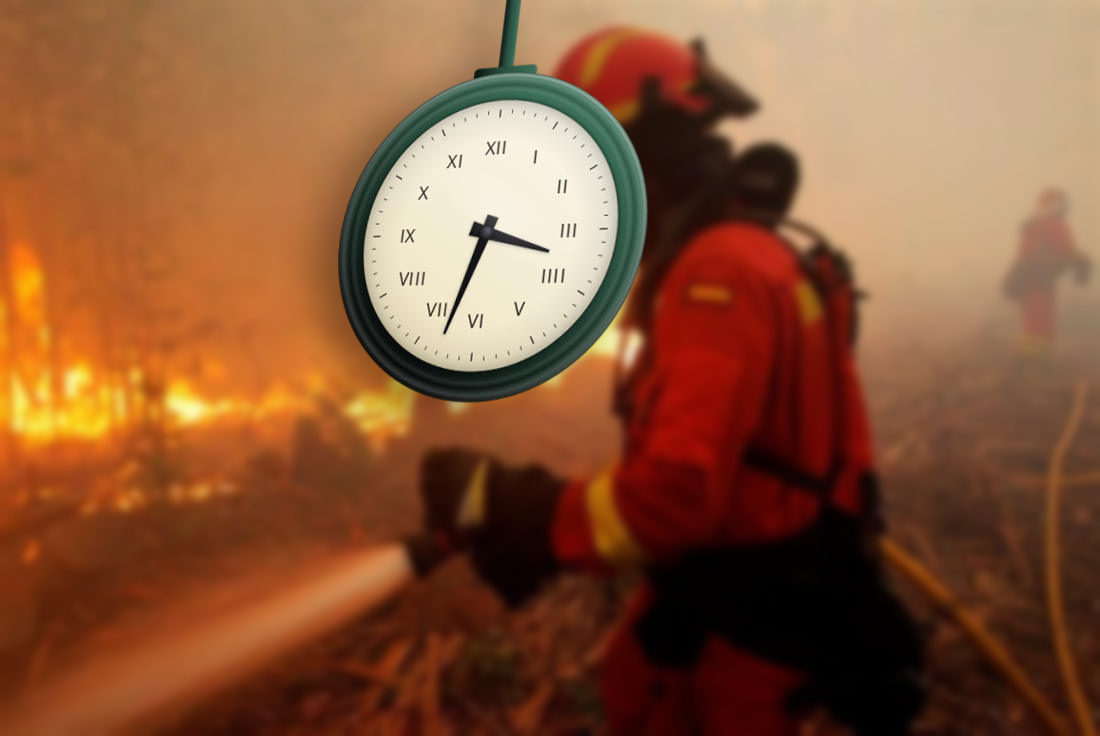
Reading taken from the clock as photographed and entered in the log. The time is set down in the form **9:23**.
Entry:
**3:33**
